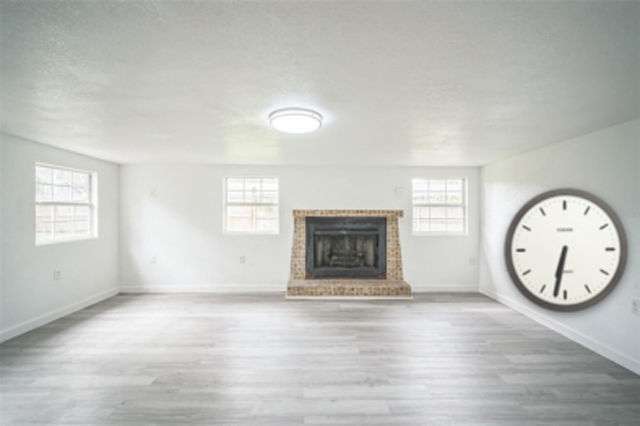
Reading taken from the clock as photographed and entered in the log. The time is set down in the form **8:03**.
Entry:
**6:32**
